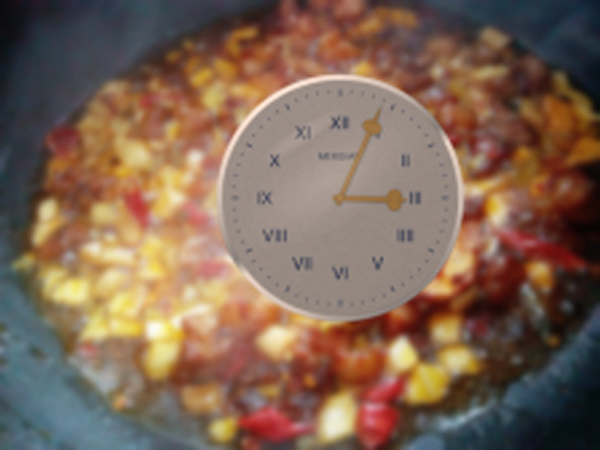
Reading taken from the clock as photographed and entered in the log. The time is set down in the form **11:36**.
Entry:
**3:04**
